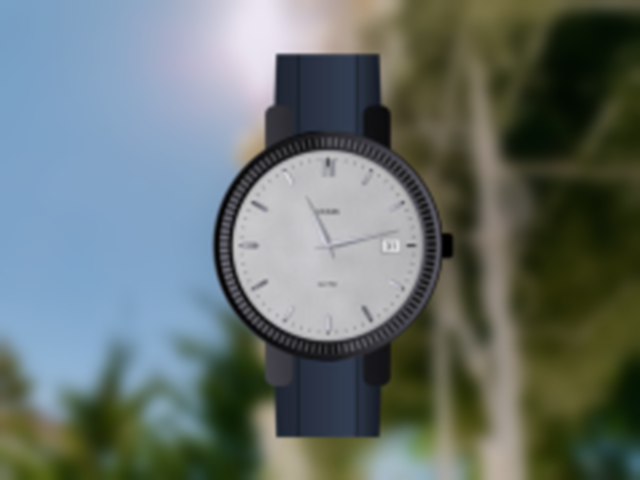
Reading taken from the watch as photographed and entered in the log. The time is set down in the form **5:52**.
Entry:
**11:13**
